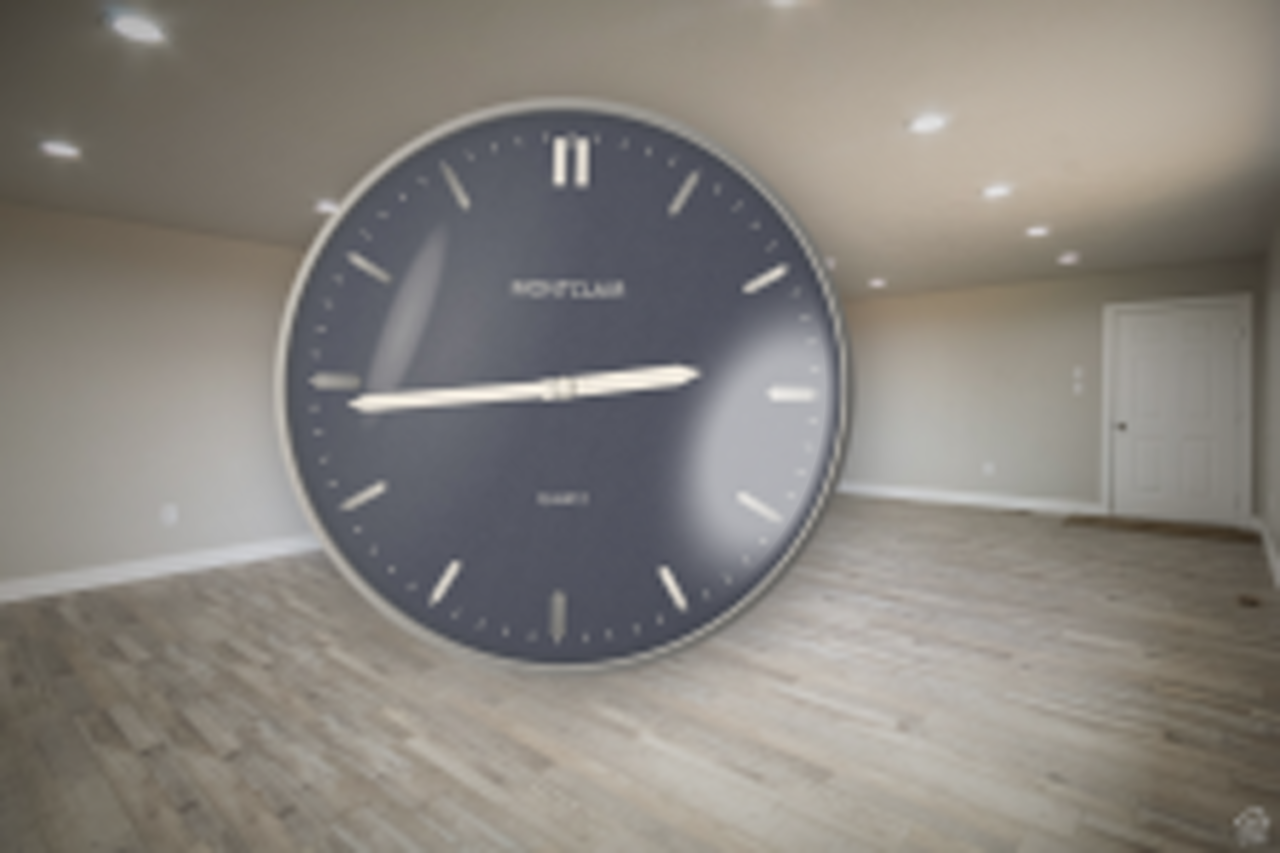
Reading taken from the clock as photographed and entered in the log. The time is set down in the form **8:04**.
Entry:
**2:44**
